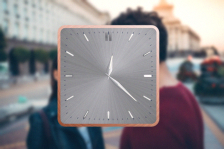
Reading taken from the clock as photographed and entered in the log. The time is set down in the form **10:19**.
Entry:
**12:22**
